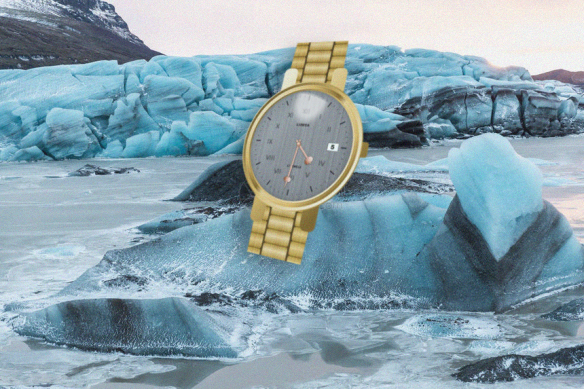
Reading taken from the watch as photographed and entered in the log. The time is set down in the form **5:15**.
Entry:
**4:31**
